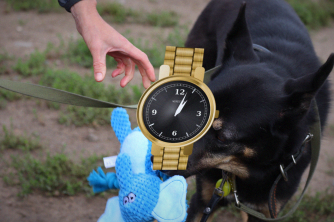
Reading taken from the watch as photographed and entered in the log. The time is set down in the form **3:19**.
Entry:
**1:03**
